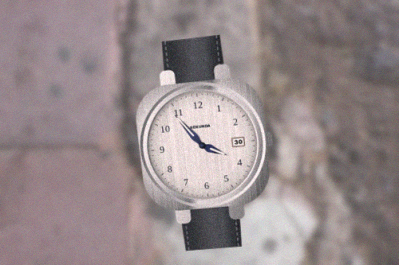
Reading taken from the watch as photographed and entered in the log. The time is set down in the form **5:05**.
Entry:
**3:54**
